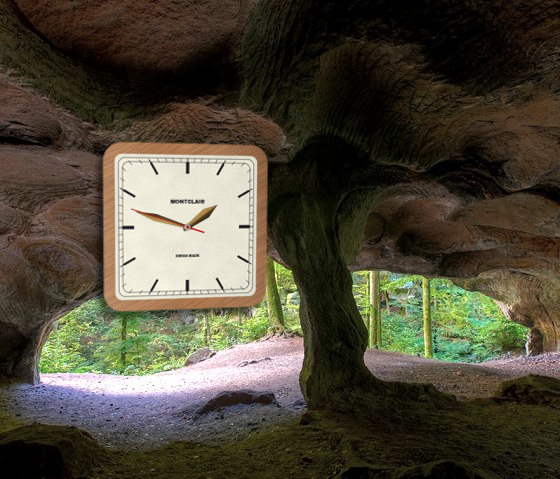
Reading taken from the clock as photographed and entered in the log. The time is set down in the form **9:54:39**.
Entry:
**1:47:48**
